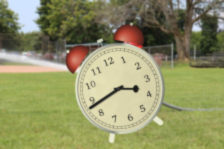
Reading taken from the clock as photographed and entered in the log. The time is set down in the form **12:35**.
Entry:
**3:43**
